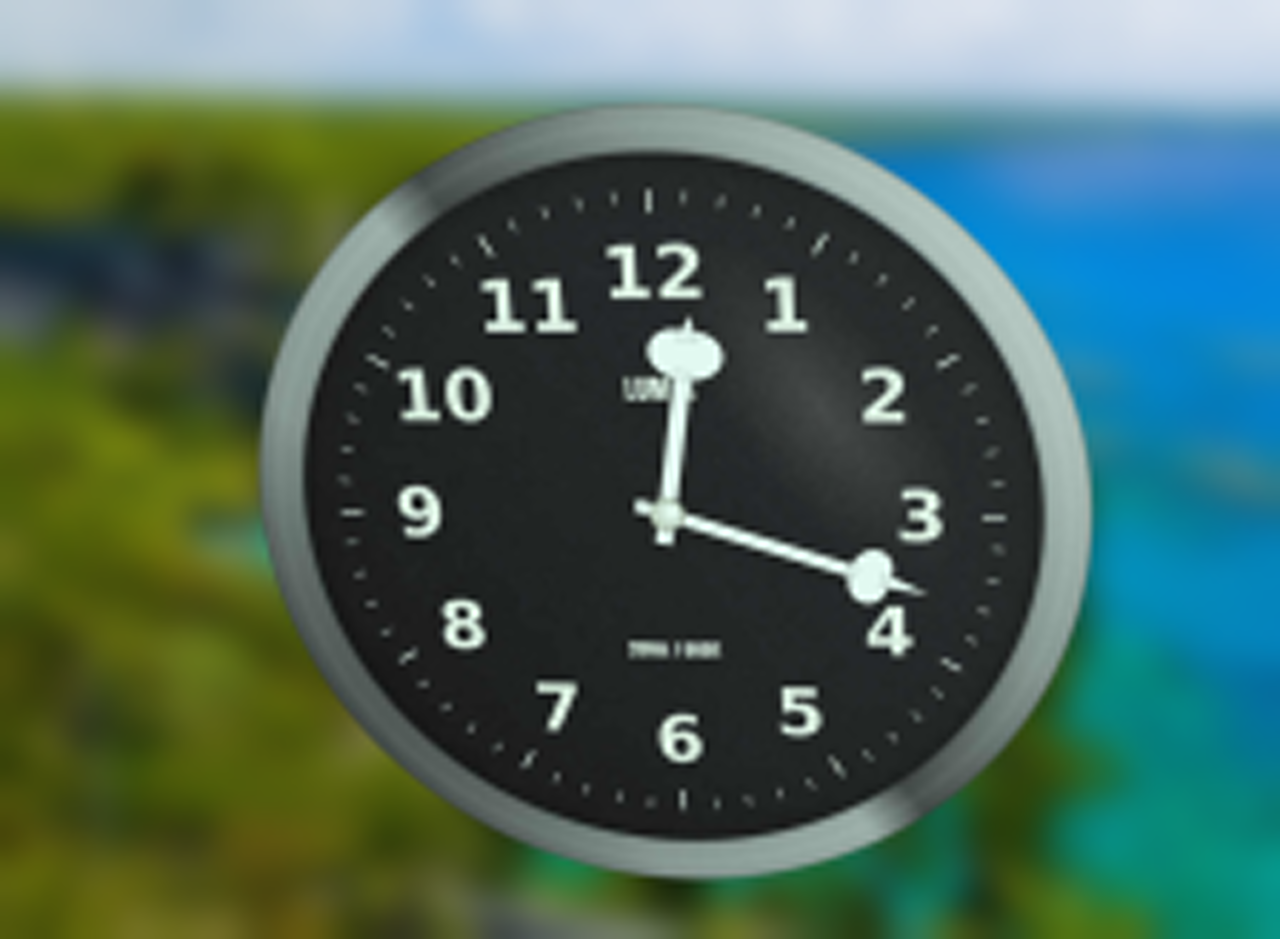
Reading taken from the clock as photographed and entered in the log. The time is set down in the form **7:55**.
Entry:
**12:18**
